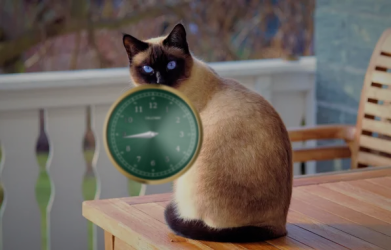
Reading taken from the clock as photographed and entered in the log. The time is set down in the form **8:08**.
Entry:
**8:44**
